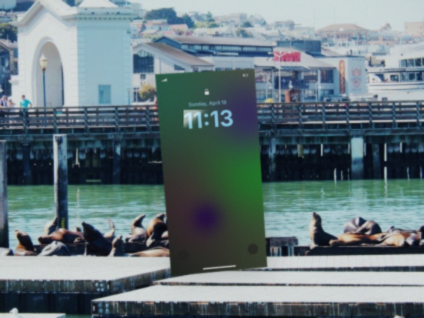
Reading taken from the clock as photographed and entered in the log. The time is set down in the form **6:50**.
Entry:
**11:13**
